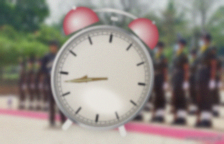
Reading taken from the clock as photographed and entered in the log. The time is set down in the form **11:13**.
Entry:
**8:43**
